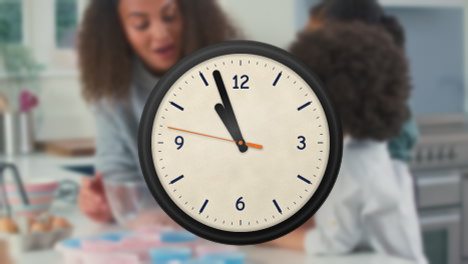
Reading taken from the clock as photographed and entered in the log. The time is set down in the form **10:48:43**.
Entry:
**10:56:47**
